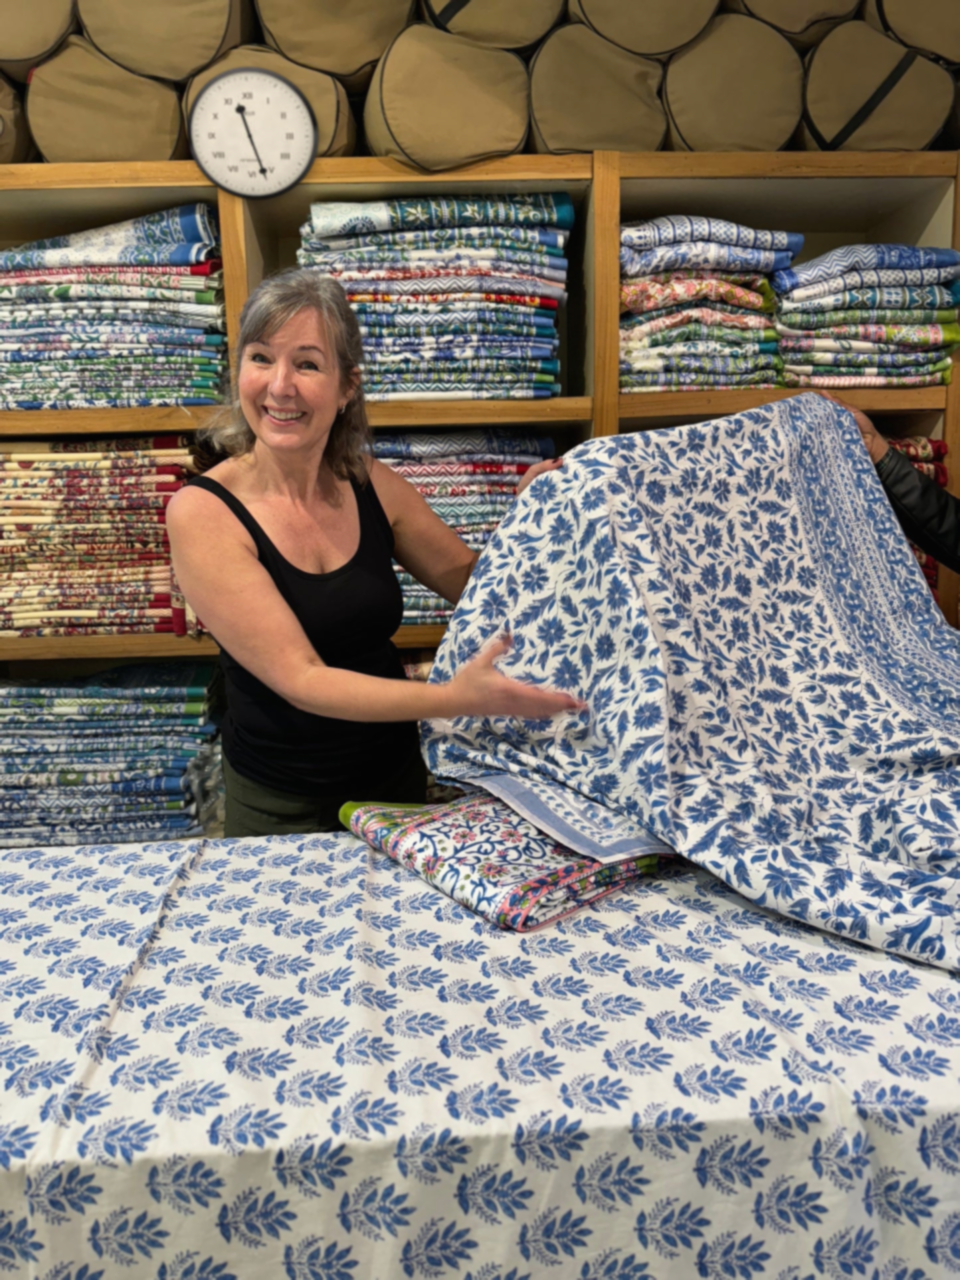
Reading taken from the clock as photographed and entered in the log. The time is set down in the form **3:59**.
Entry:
**11:27**
